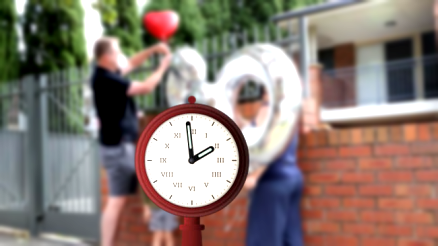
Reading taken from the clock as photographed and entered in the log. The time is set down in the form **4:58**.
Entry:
**1:59**
